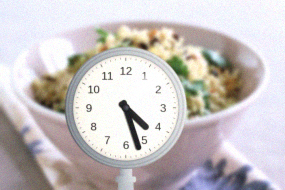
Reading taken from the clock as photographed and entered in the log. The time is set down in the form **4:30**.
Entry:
**4:27**
